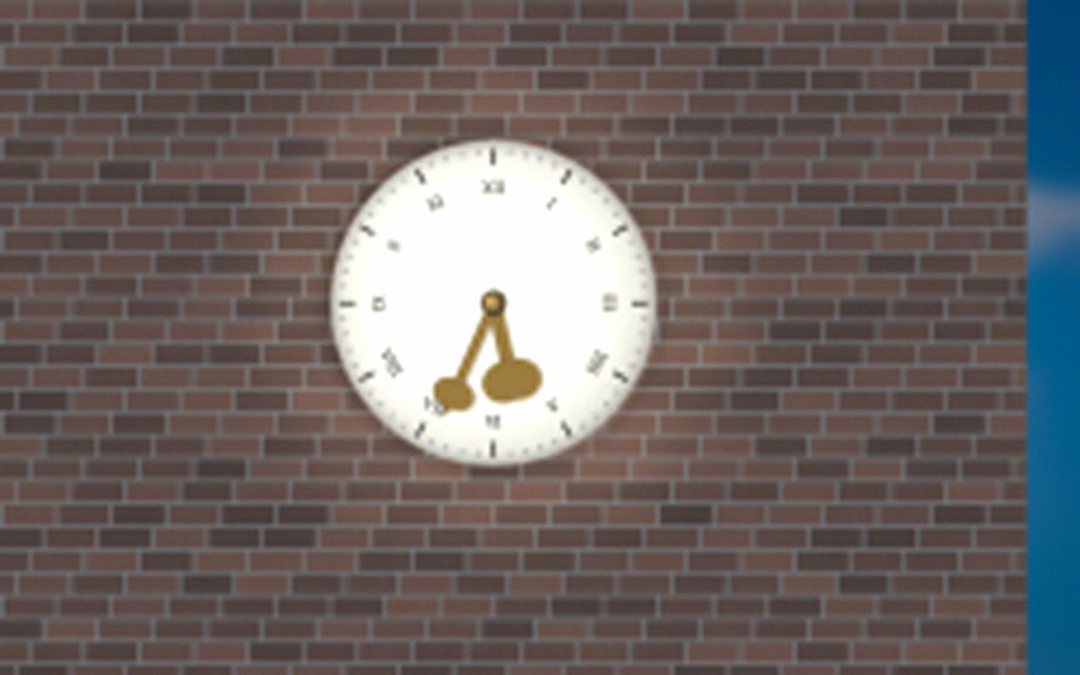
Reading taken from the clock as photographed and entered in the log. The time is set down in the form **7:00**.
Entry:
**5:34**
